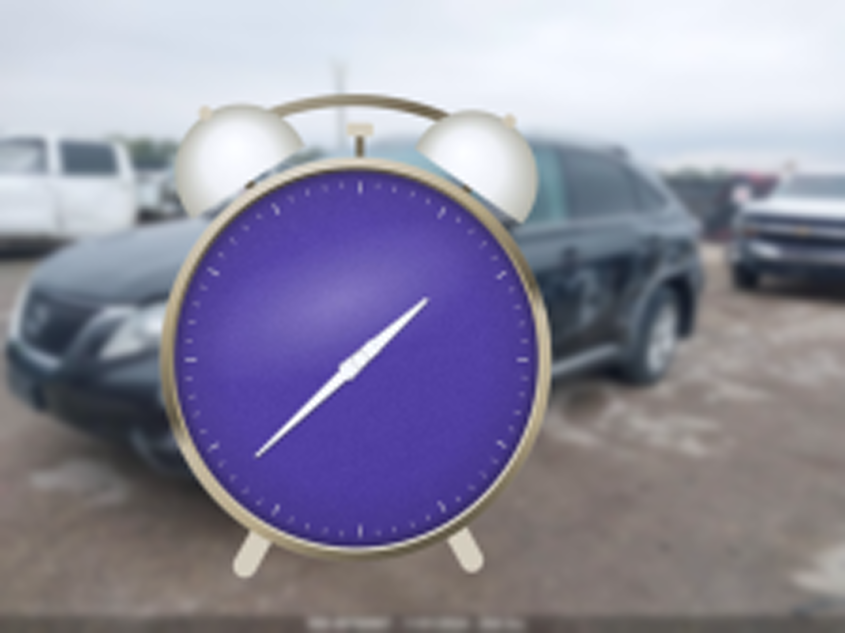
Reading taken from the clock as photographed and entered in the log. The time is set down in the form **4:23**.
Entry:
**1:38**
